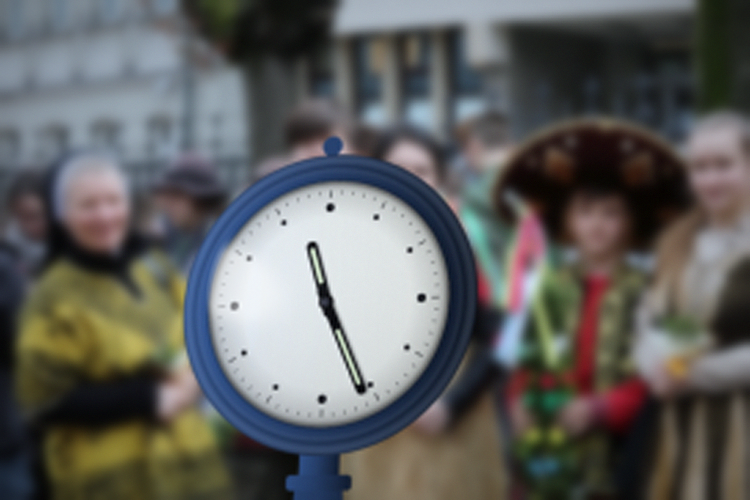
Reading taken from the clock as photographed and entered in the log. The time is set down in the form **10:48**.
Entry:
**11:26**
